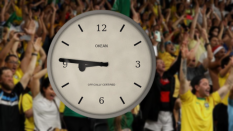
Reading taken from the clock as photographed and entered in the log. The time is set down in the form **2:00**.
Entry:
**8:46**
